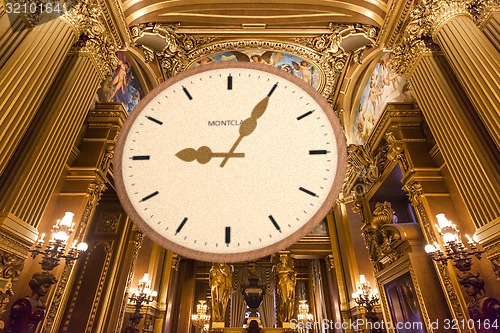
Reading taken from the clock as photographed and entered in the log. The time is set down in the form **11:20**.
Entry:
**9:05**
